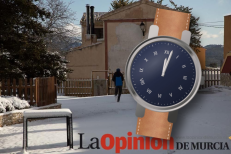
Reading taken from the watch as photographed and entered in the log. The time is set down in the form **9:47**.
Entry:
**12:02**
